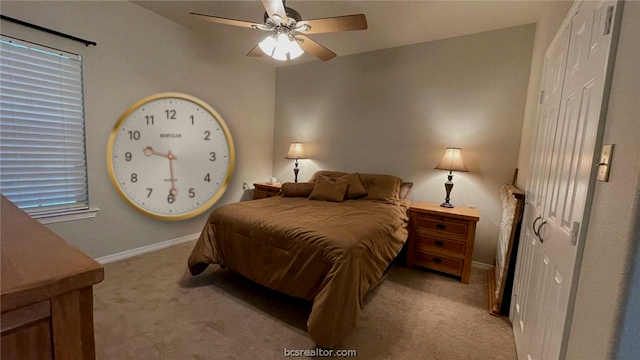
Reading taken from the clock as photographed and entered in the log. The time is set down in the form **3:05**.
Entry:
**9:29**
